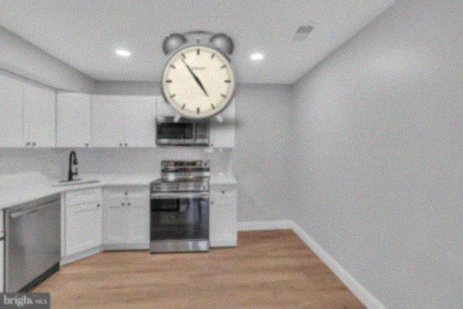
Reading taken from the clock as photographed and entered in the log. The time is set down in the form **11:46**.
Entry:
**4:54**
